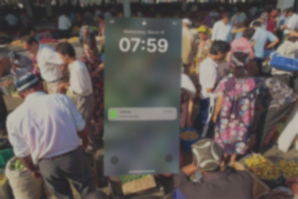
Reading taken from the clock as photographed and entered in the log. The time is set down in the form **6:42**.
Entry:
**7:59**
